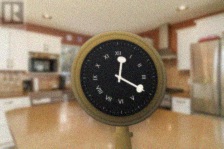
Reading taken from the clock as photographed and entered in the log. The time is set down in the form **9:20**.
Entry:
**12:20**
